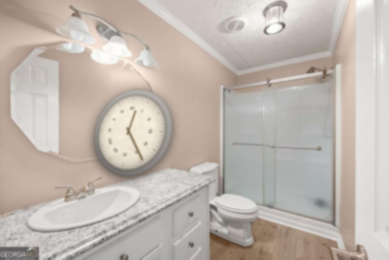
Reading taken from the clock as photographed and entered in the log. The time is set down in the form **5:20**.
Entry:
**12:24**
